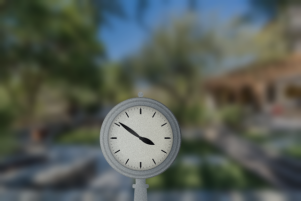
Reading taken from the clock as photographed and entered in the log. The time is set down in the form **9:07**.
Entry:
**3:51**
